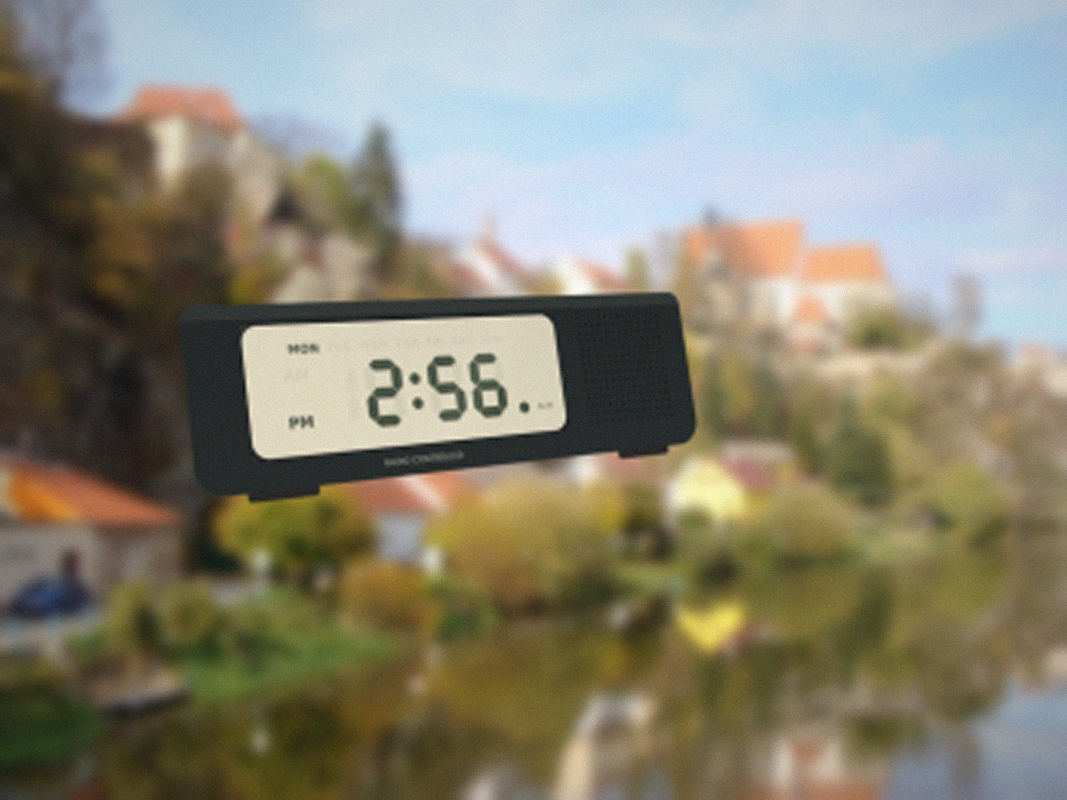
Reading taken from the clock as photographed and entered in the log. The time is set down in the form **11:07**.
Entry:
**2:56**
